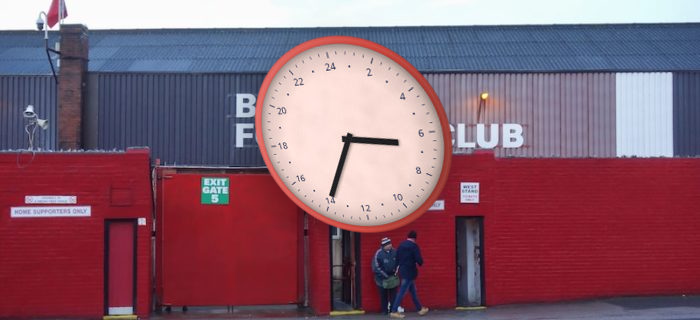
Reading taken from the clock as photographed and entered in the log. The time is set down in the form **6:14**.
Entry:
**6:35**
